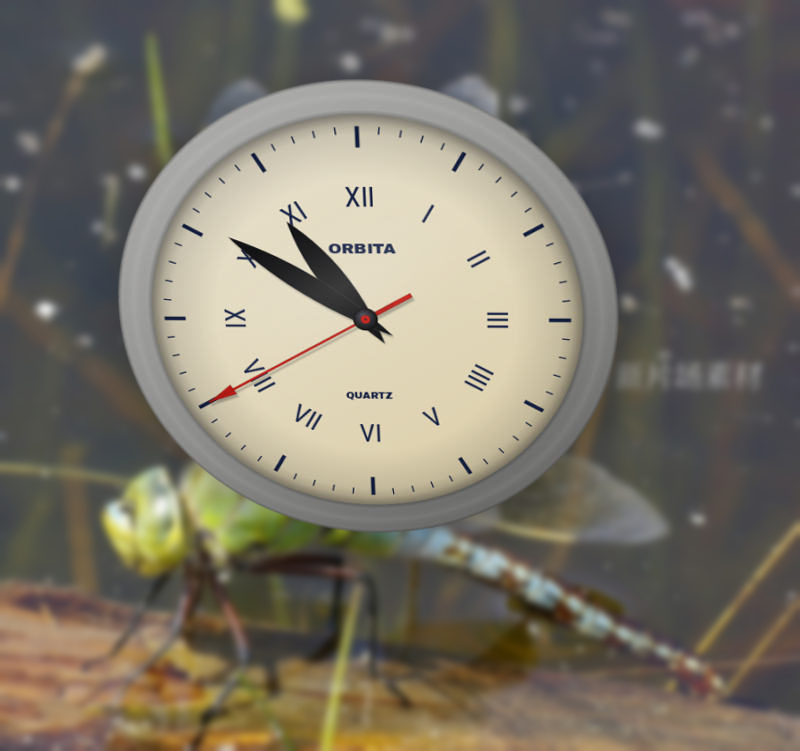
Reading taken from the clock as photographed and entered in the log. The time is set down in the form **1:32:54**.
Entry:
**10:50:40**
